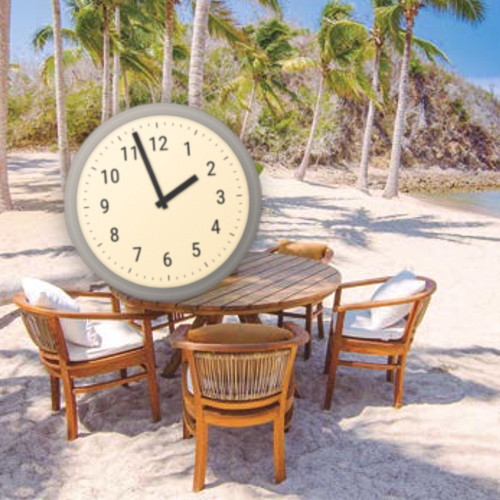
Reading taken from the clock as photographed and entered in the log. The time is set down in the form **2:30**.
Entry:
**1:57**
